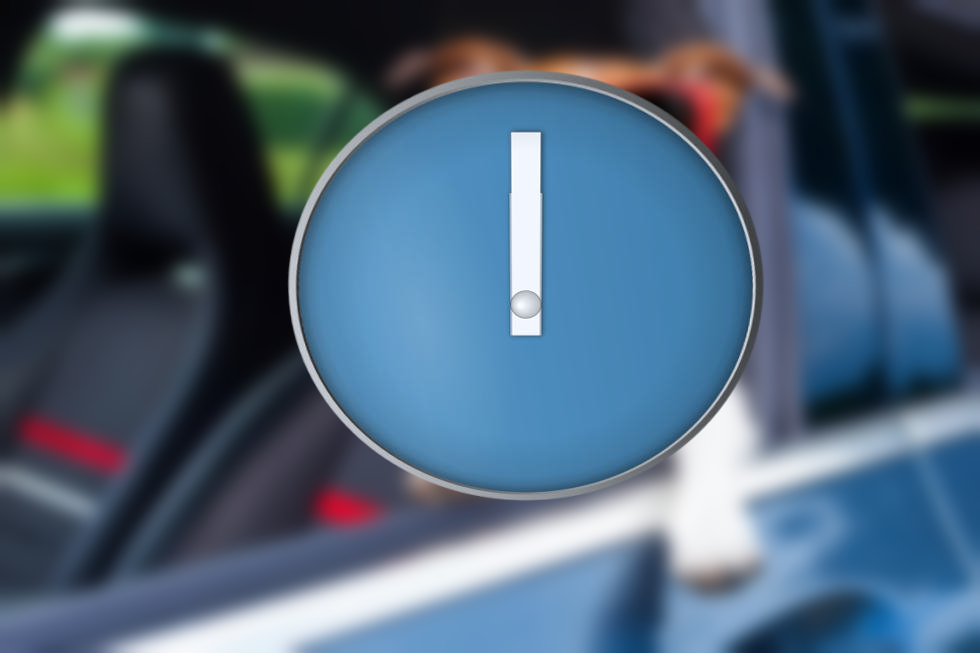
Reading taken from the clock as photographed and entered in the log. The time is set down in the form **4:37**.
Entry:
**12:00**
